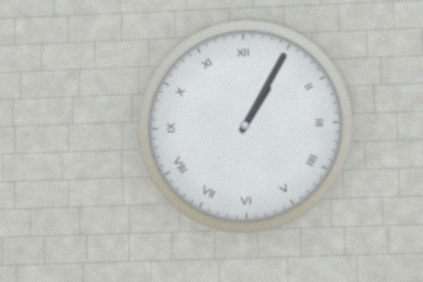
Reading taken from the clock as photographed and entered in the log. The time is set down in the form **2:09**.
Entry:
**1:05**
